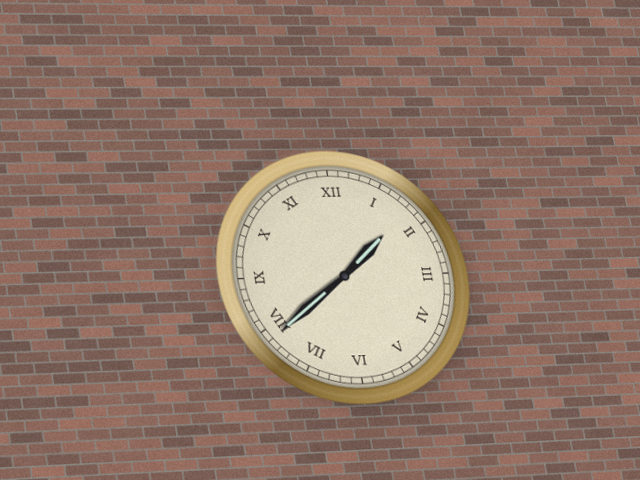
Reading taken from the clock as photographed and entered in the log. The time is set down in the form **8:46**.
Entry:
**1:39**
